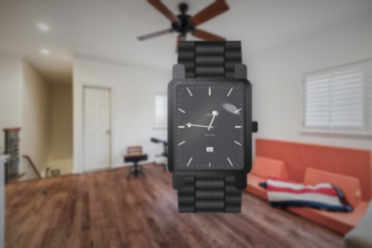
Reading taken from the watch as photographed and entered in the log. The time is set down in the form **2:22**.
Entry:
**12:46**
